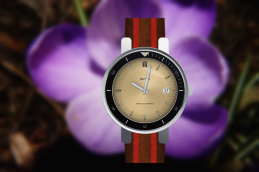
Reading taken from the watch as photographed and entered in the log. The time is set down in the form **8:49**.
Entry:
**10:02**
